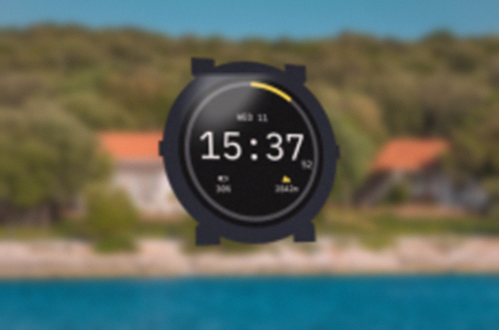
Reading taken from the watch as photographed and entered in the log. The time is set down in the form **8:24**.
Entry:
**15:37**
